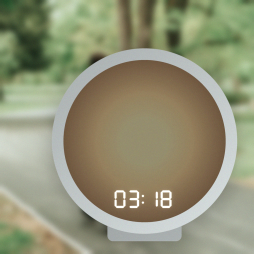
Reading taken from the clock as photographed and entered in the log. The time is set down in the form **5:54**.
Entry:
**3:18**
